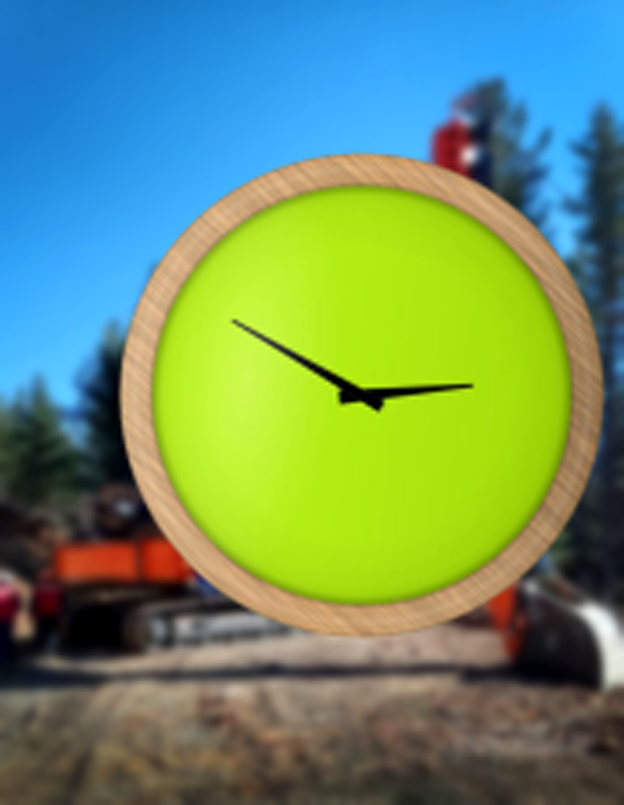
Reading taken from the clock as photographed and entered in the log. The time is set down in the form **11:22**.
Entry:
**2:50**
